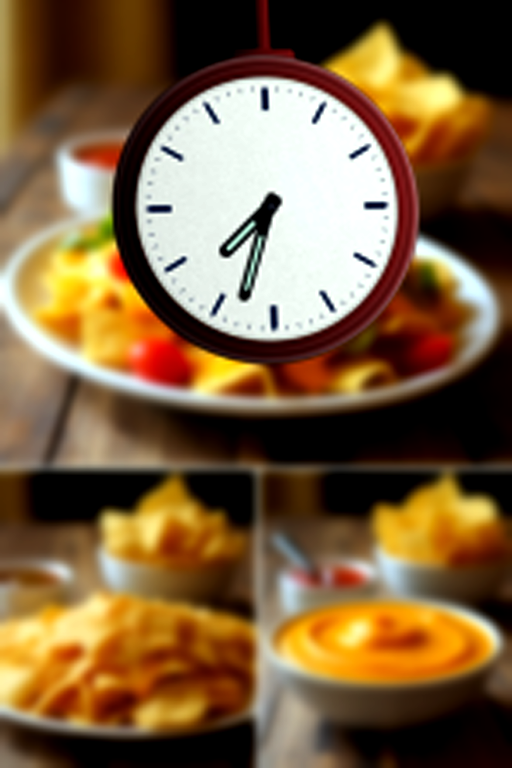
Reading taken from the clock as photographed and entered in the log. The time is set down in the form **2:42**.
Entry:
**7:33**
